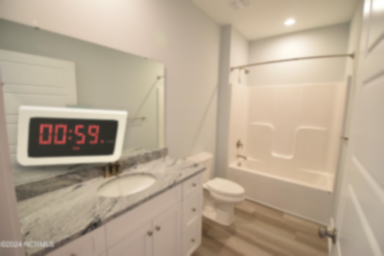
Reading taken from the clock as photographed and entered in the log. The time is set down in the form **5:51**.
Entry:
**0:59**
